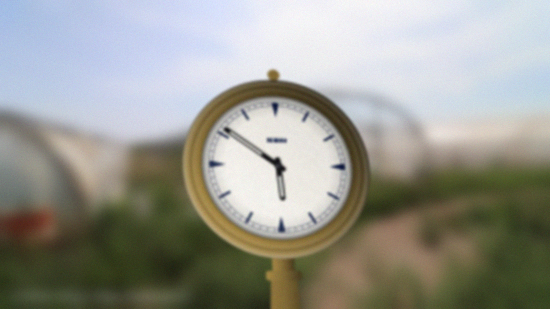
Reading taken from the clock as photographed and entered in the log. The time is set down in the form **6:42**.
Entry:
**5:51**
